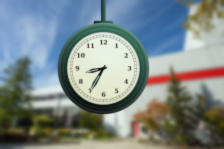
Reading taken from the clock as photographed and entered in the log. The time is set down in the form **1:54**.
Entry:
**8:35**
